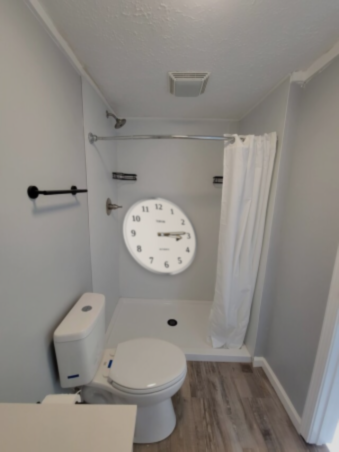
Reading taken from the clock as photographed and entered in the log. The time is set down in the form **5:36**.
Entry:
**3:14**
